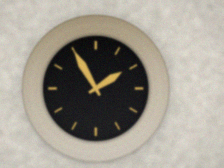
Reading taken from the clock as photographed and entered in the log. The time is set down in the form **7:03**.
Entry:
**1:55**
